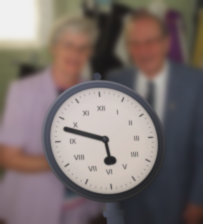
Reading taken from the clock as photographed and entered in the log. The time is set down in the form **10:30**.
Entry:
**5:48**
